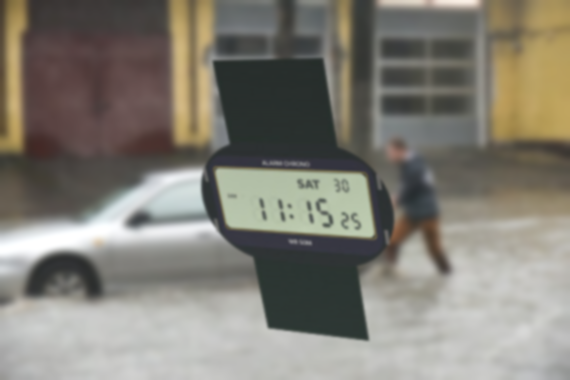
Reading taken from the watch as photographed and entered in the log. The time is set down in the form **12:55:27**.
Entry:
**11:15:25**
